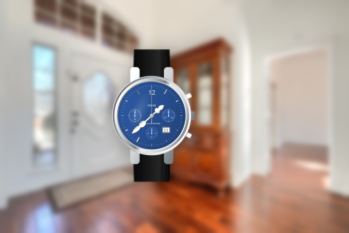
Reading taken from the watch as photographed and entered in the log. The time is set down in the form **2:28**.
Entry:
**1:38**
